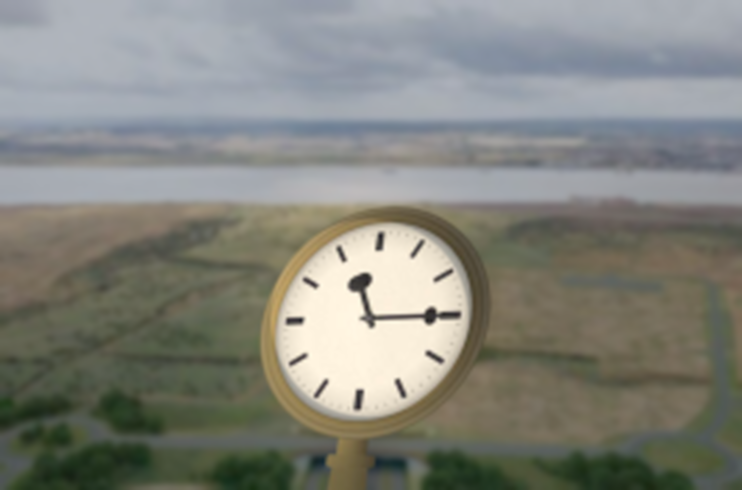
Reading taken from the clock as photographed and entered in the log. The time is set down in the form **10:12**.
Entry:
**11:15**
